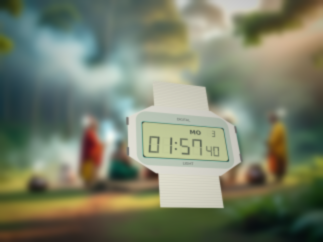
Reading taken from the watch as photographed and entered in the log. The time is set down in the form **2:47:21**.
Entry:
**1:57:40**
